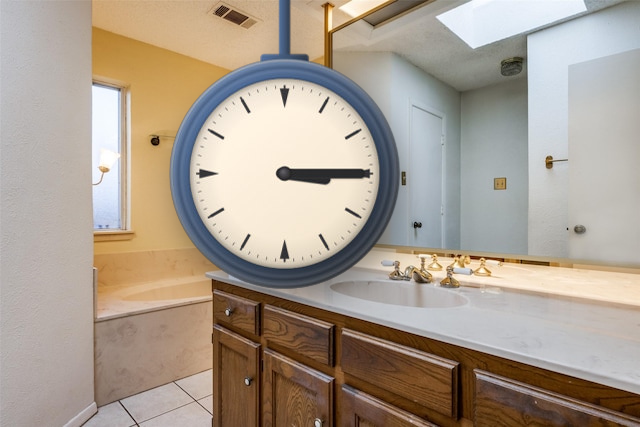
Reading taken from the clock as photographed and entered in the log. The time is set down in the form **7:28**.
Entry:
**3:15**
